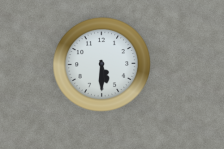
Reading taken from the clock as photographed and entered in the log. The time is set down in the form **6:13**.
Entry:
**5:30**
